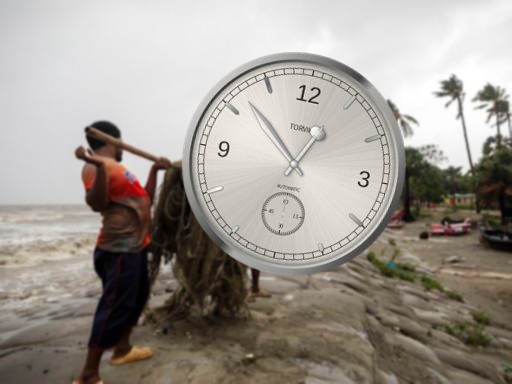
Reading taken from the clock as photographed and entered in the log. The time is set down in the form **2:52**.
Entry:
**12:52**
